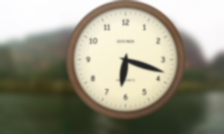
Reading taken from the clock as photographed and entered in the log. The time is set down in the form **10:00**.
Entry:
**6:18**
